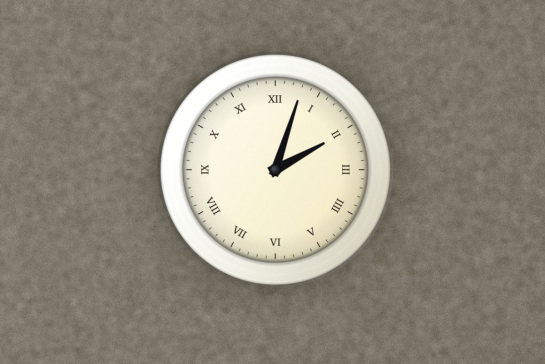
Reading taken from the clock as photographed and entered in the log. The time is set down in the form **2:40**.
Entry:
**2:03**
